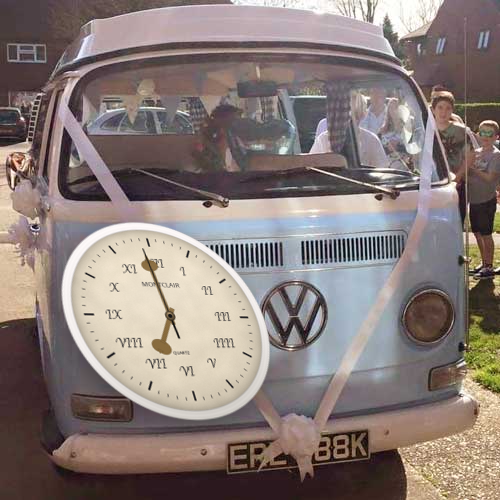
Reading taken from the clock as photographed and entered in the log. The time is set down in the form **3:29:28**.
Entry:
**6:58:59**
